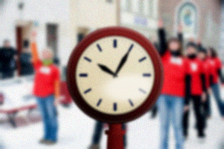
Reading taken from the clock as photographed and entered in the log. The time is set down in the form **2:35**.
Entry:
**10:05**
